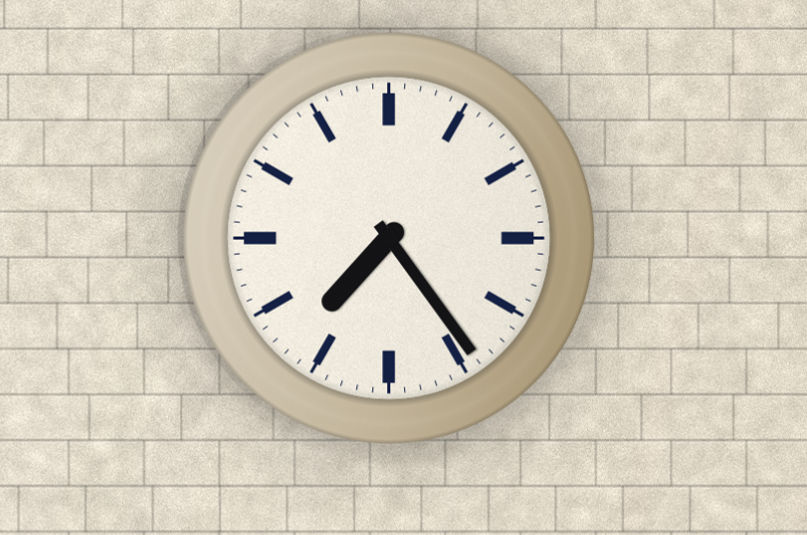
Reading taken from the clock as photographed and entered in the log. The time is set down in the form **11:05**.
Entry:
**7:24**
